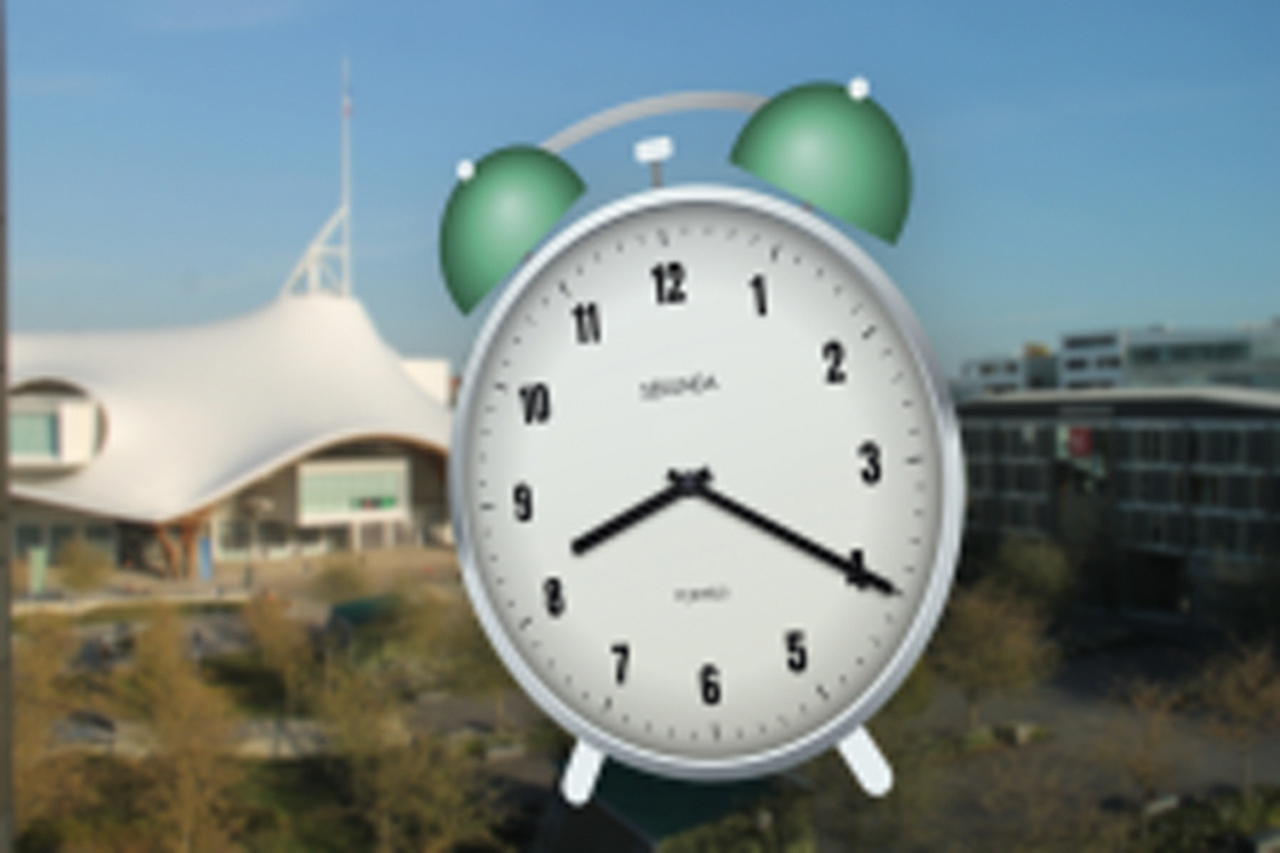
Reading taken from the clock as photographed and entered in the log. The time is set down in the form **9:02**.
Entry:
**8:20**
